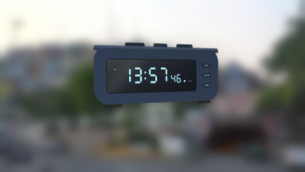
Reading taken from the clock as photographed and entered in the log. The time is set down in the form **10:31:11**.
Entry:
**13:57:46**
